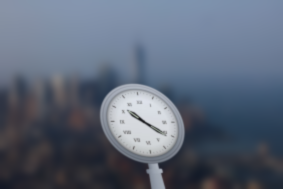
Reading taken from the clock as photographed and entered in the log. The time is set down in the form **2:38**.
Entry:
**10:21**
